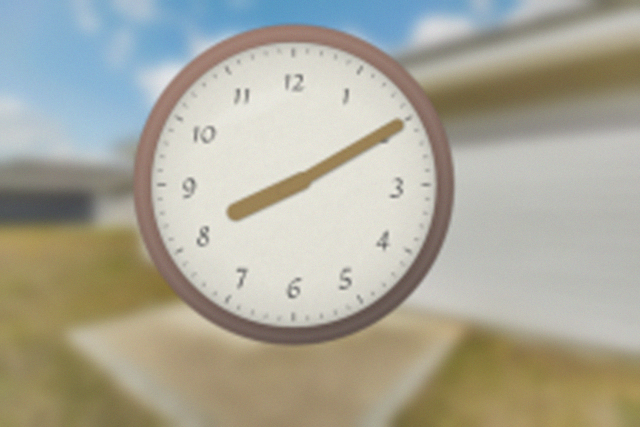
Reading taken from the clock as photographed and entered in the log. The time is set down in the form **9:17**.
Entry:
**8:10**
